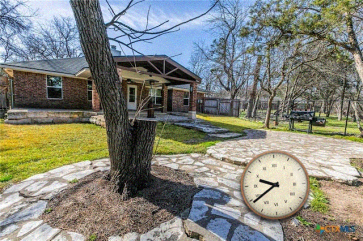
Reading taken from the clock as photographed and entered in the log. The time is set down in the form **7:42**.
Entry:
**9:39**
